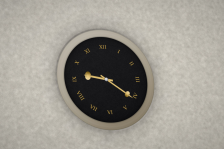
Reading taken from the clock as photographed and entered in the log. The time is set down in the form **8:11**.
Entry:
**9:21**
